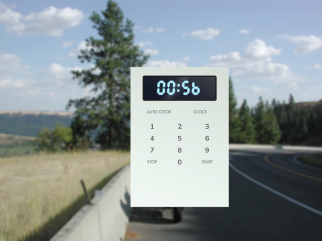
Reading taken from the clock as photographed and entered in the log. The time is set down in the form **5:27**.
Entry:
**0:56**
